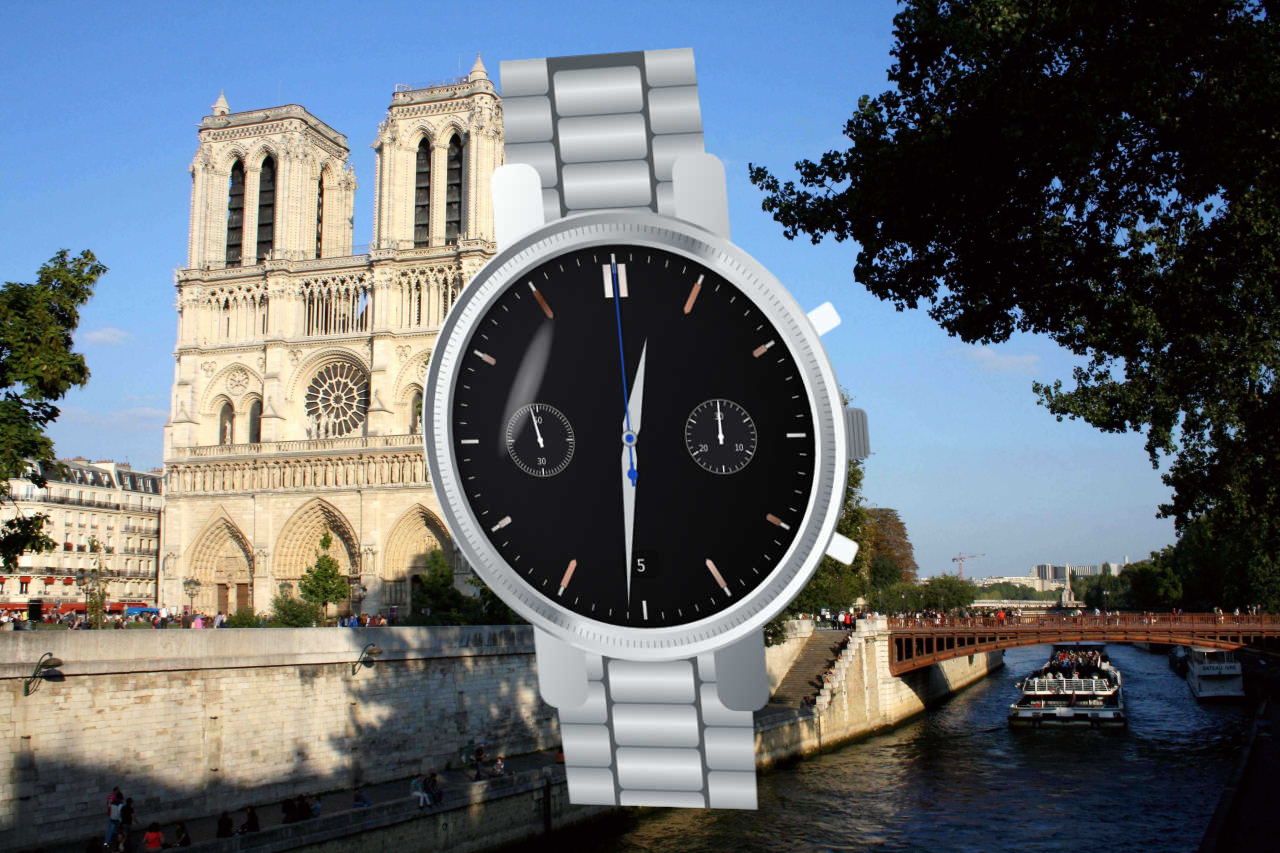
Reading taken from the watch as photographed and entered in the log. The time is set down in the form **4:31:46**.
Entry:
**12:30:58**
